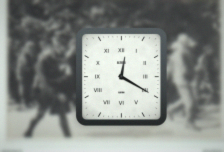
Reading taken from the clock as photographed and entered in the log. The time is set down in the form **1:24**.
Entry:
**12:20**
